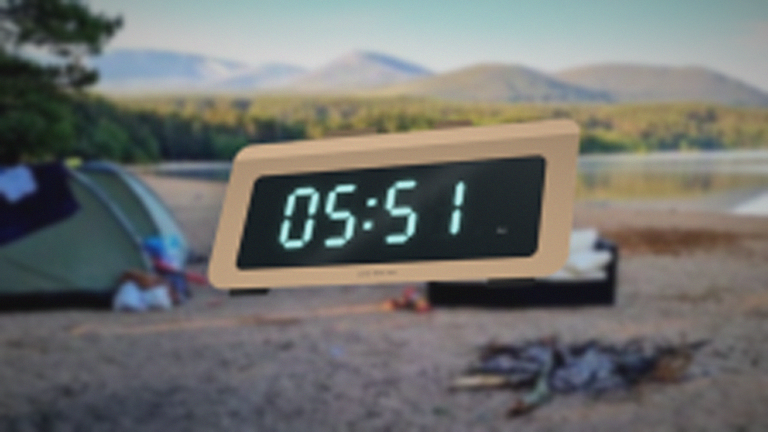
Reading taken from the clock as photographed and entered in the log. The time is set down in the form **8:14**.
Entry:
**5:51**
